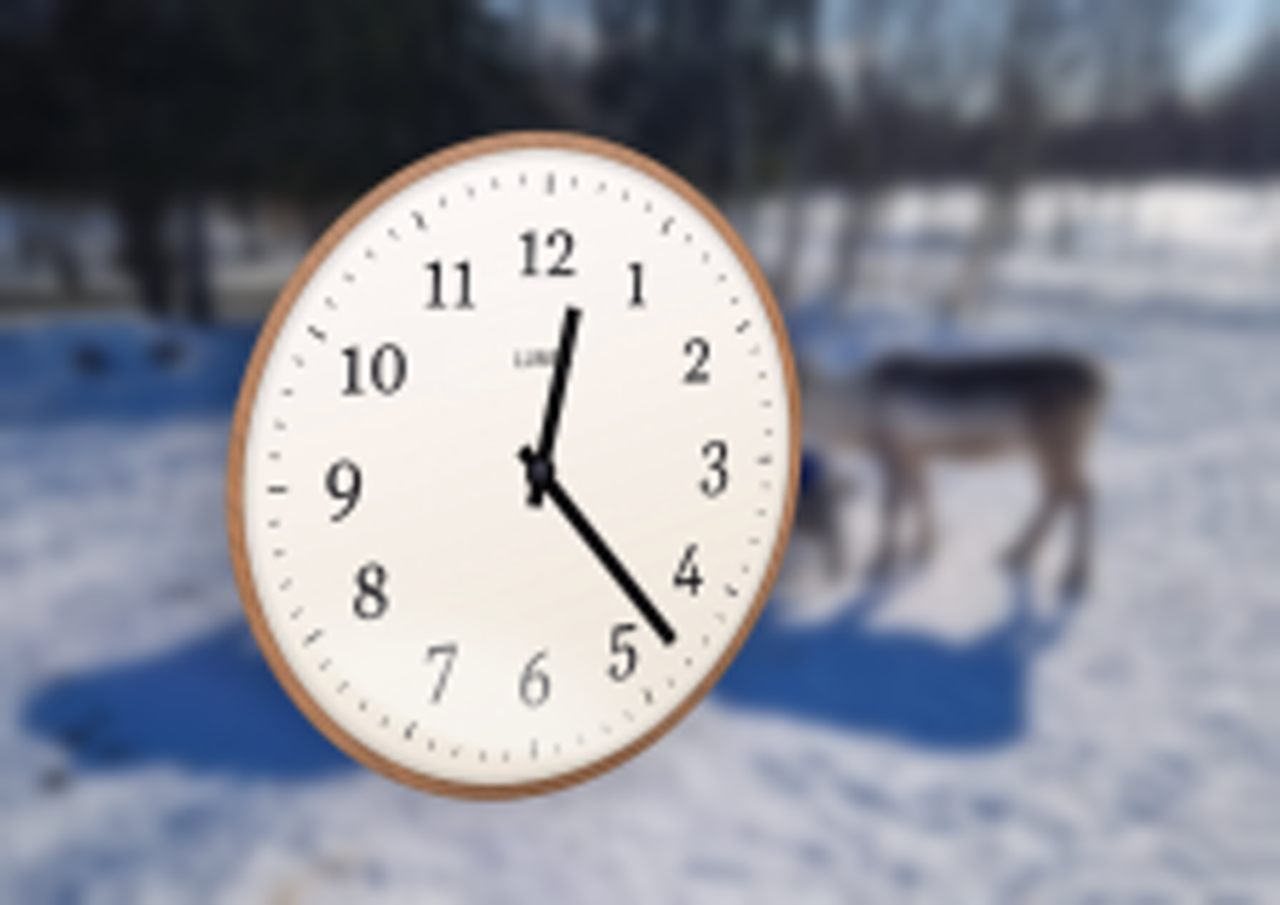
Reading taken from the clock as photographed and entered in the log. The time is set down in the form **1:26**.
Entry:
**12:23**
